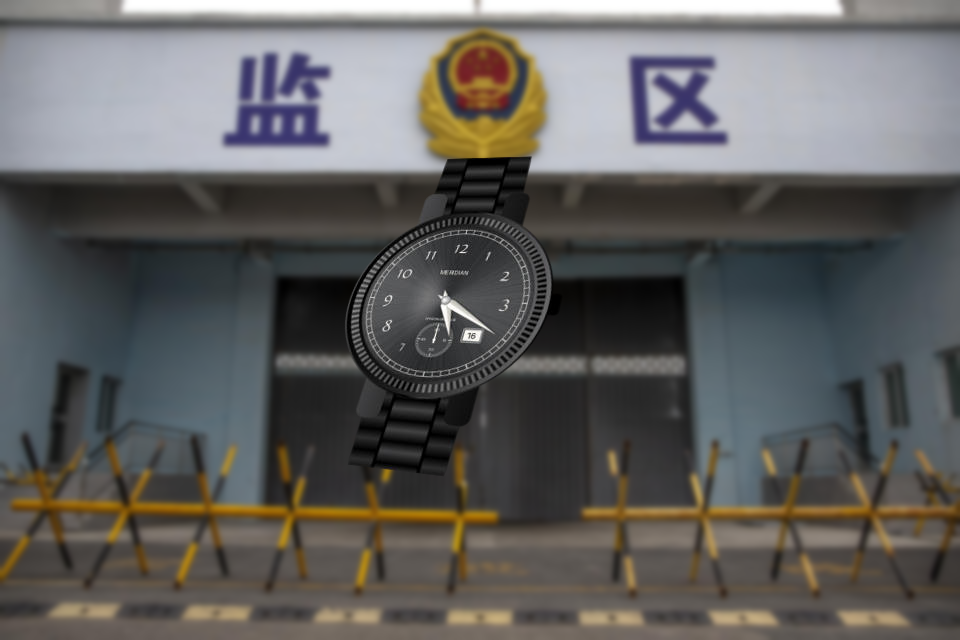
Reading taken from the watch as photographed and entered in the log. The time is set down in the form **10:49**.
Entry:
**5:20**
